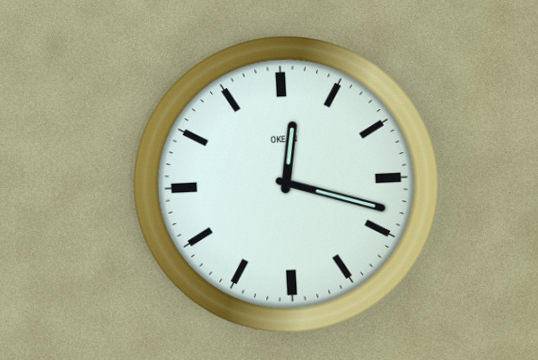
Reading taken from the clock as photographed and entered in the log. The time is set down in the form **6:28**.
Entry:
**12:18**
